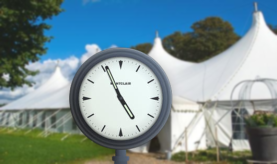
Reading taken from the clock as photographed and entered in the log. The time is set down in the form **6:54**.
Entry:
**4:56**
